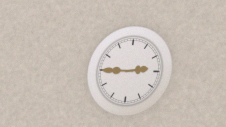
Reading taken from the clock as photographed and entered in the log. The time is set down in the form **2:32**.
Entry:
**2:45**
